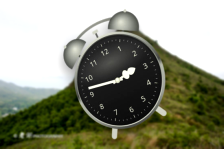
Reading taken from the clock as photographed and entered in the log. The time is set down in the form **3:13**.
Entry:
**2:47**
